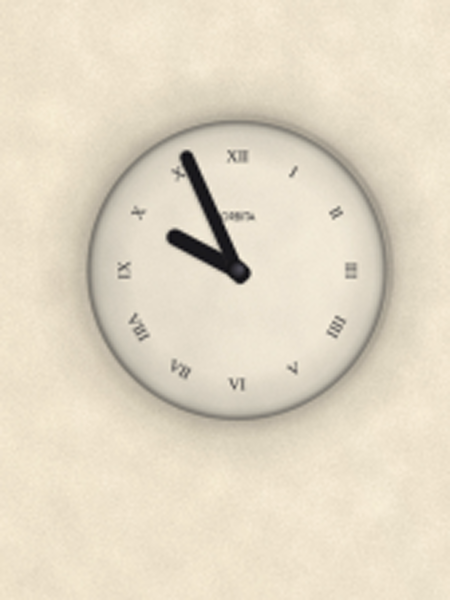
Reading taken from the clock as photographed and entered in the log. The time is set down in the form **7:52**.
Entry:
**9:56**
